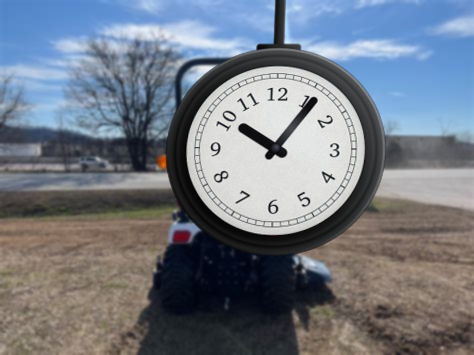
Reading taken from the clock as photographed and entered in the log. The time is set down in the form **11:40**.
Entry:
**10:06**
